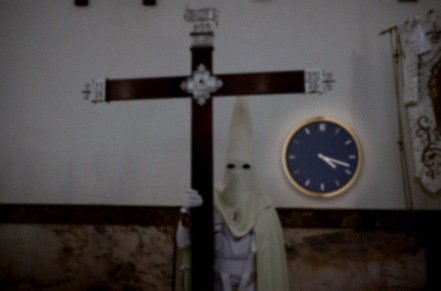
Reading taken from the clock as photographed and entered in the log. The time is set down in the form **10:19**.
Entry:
**4:18**
